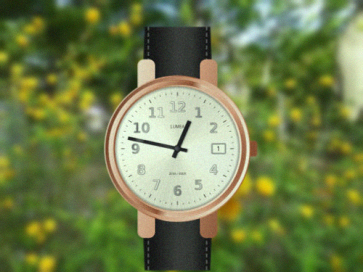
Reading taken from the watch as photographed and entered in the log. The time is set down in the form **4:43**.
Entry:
**12:47**
